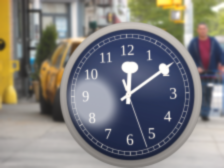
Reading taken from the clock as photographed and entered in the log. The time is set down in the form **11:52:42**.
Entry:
**12:09:27**
